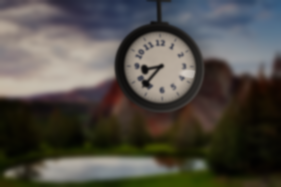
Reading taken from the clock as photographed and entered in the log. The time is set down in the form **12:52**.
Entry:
**8:37**
